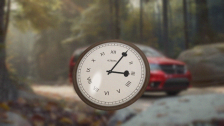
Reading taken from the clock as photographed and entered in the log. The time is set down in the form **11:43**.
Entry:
**3:05**
